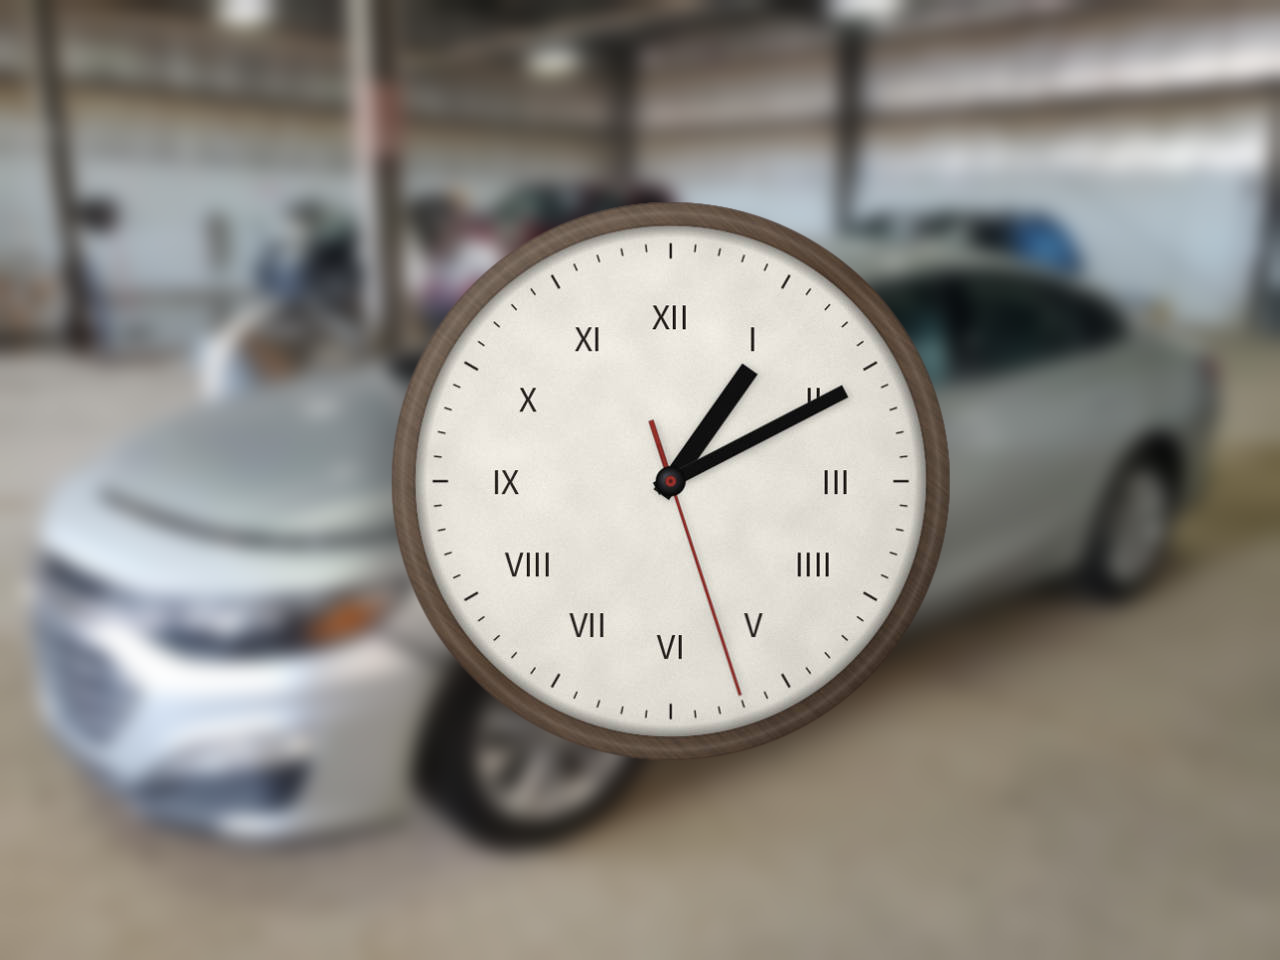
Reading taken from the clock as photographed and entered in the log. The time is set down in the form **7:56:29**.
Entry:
**1:10:27**
